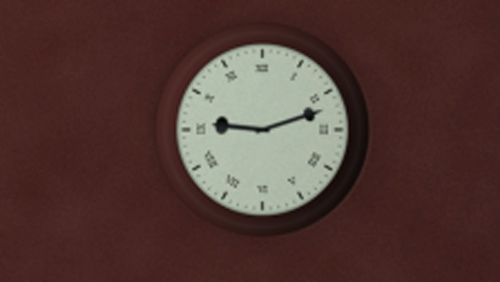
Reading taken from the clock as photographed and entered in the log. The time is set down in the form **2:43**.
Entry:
**9:12**
